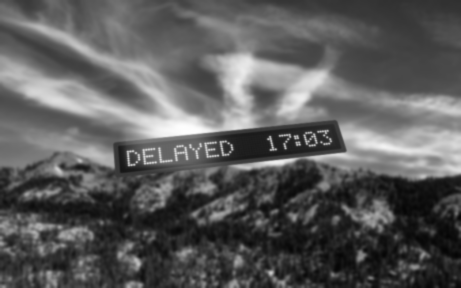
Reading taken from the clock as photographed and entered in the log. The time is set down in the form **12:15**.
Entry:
**17:03**
